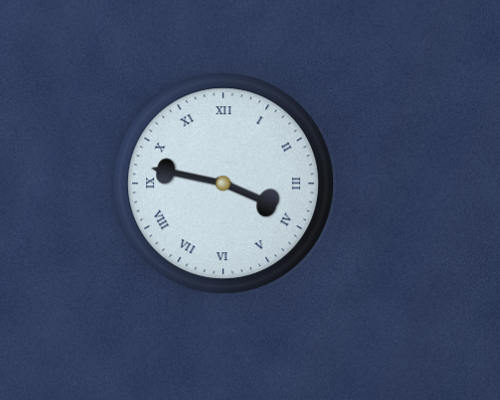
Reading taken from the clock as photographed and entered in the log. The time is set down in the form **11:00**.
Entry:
**3:47**
